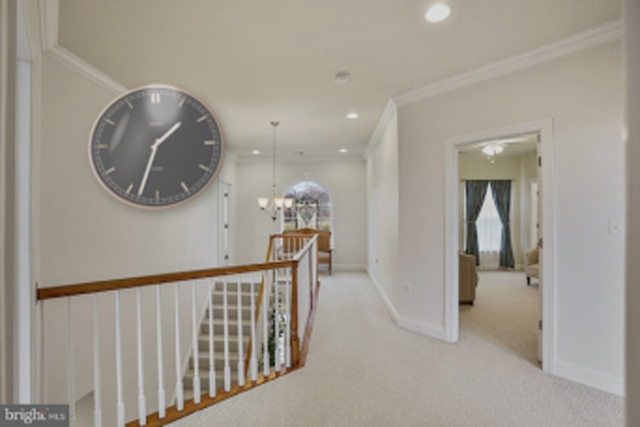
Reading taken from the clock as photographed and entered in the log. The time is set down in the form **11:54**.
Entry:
**1:33**
